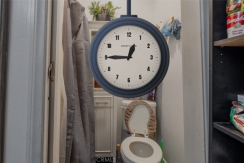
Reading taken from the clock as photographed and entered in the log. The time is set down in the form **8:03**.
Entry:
**12:45**
